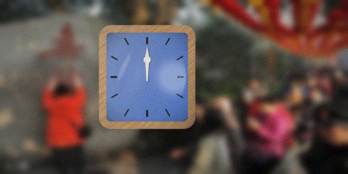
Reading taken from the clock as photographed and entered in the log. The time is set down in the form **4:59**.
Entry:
**12:00**
